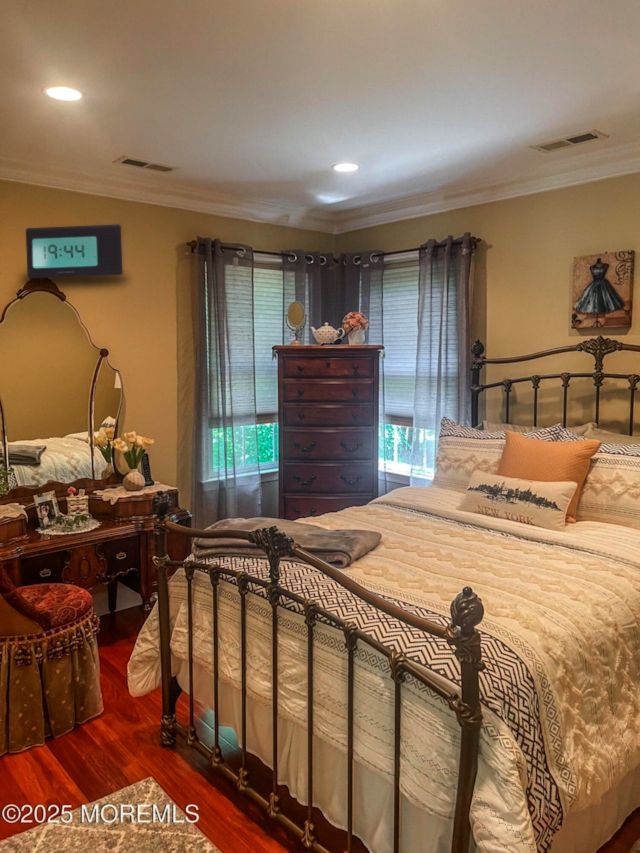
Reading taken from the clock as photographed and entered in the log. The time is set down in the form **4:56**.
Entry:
**19:44**
